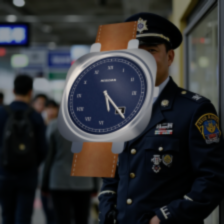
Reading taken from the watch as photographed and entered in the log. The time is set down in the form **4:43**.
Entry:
**5:23**
